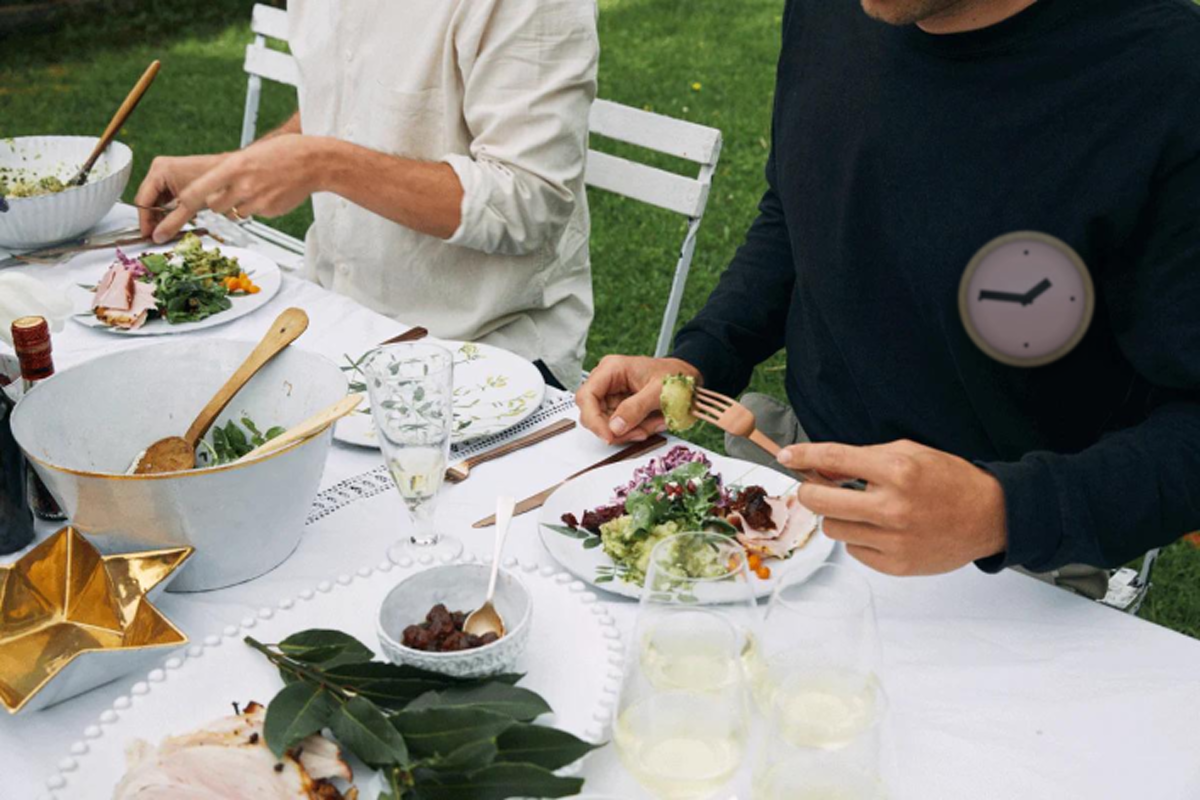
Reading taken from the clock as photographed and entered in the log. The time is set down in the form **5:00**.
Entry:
**1:46**
